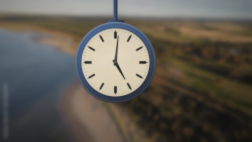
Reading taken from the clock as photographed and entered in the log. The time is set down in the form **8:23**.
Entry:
**5:01**
